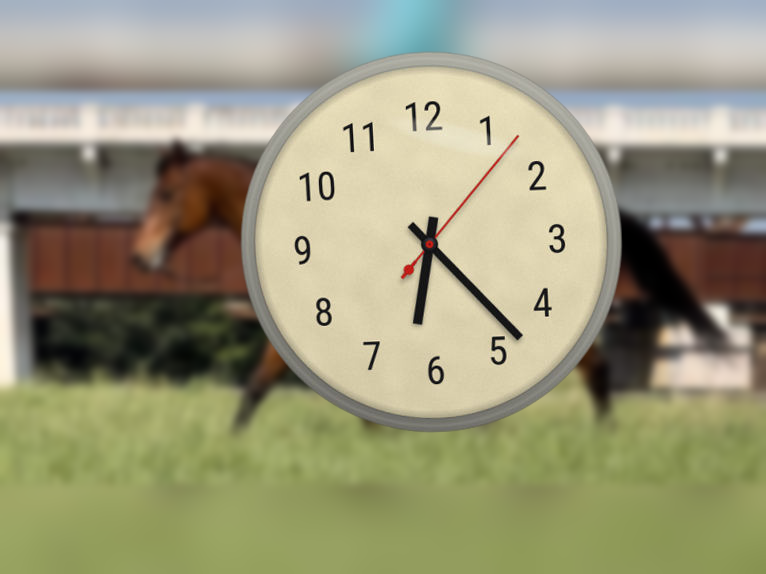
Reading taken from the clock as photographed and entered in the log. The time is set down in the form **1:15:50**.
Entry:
**6:23:07**
